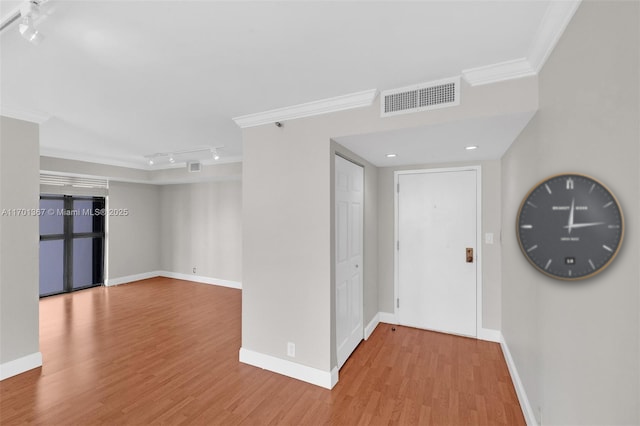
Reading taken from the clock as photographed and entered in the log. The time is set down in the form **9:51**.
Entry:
**12:14**
